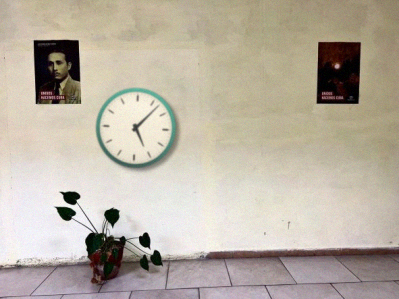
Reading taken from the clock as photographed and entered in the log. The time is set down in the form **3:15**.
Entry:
**5:07**
